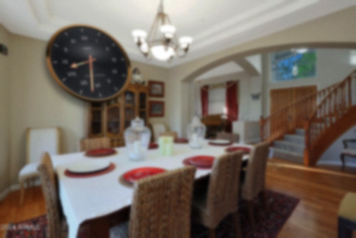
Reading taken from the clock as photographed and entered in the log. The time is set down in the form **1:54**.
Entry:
**8:32**
